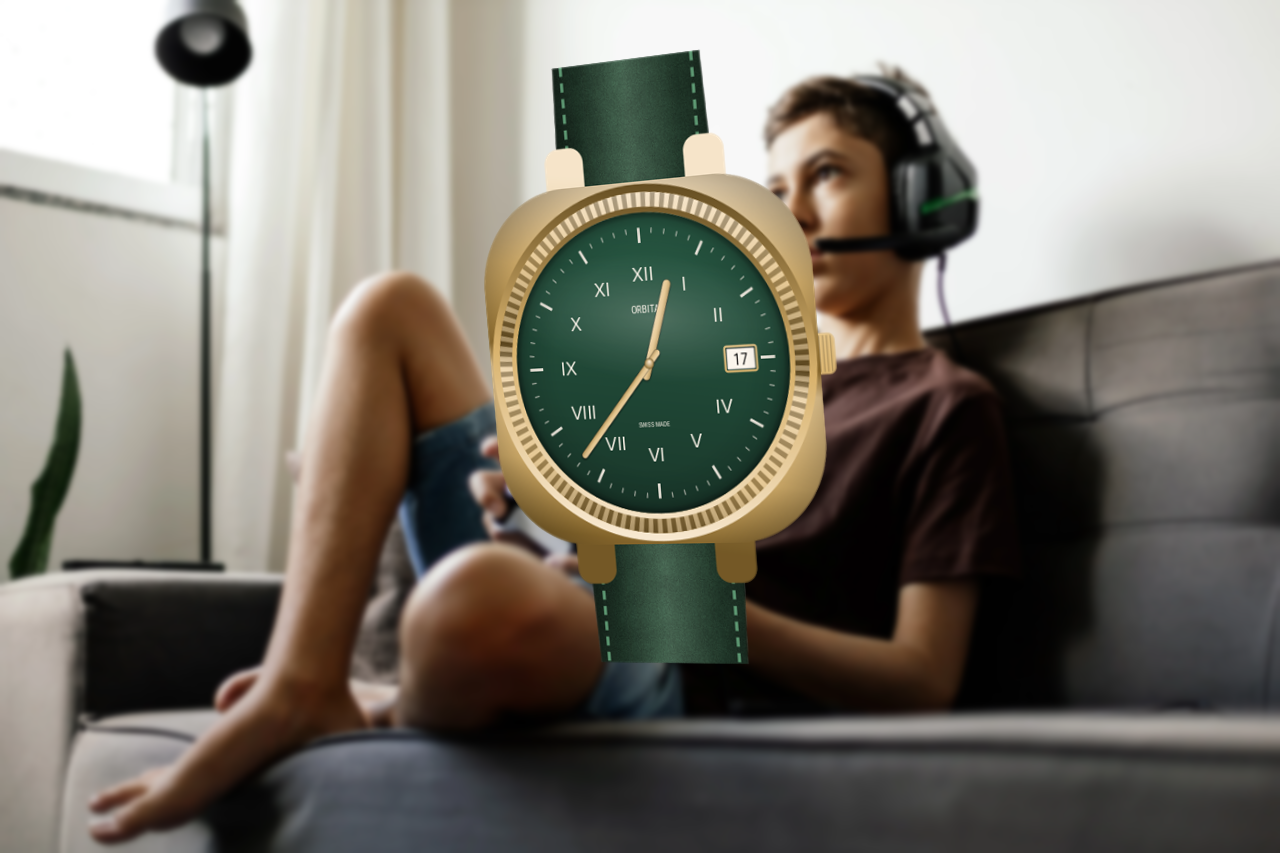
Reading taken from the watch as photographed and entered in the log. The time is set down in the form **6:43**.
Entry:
**12:37**
